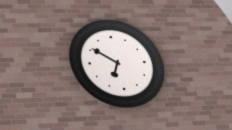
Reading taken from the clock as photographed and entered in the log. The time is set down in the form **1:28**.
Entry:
**6:51**
